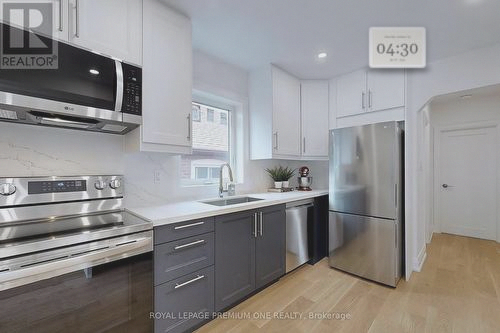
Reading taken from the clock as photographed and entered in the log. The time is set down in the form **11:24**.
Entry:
**4:30**
